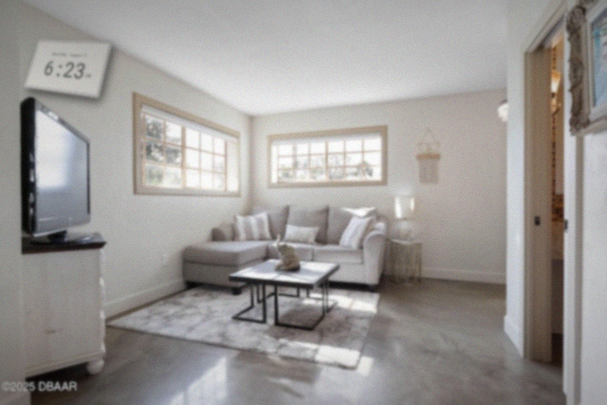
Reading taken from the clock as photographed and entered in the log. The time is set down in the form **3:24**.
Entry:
**6:23**
